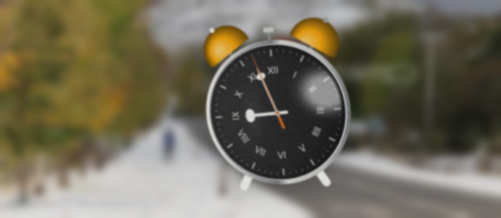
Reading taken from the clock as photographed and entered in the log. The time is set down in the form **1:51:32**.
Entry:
**8:56:57**
